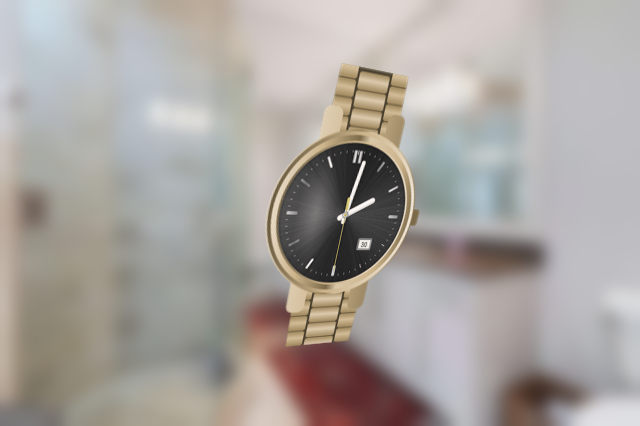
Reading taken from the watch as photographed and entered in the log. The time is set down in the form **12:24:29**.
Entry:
**2:01:30**
